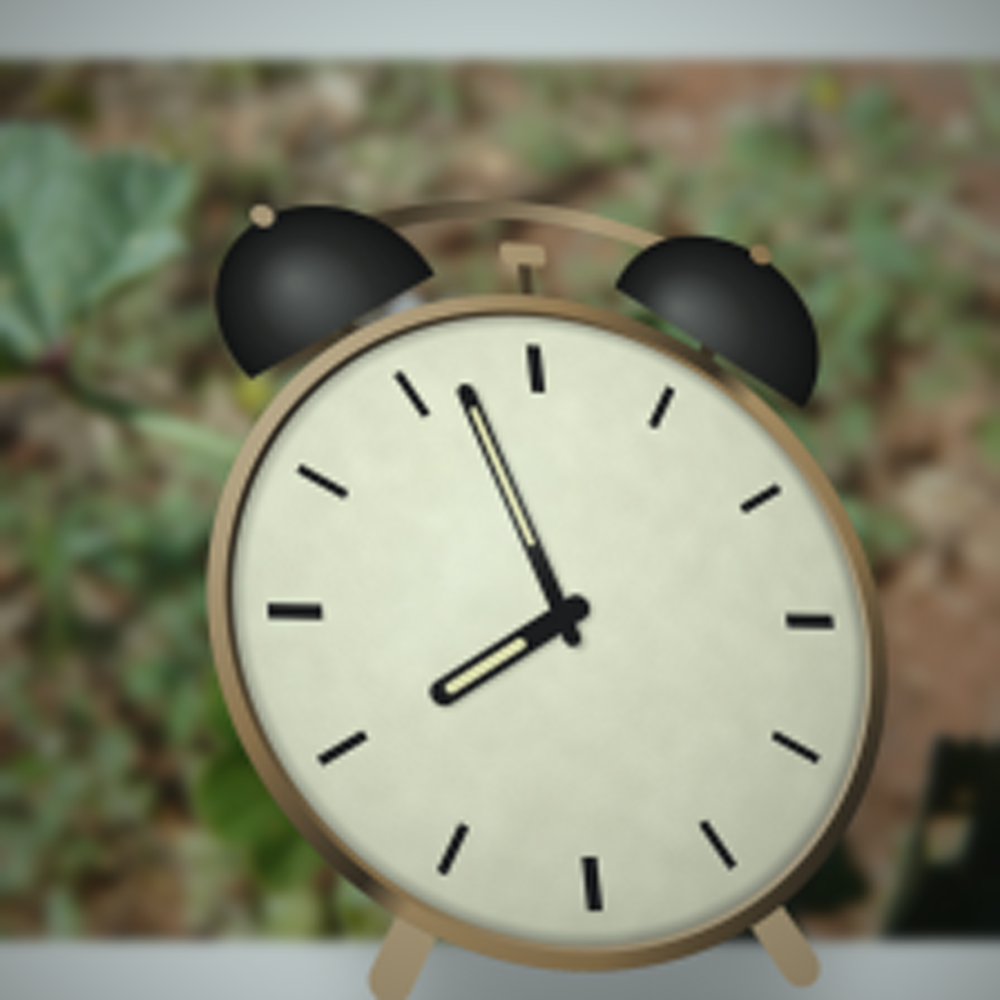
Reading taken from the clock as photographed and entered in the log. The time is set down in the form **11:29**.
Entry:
**7:57**
